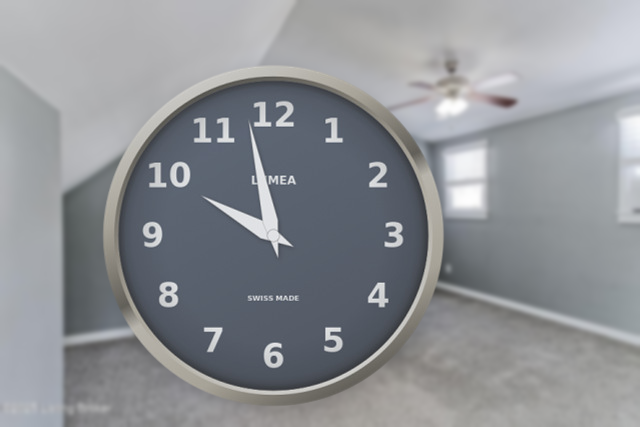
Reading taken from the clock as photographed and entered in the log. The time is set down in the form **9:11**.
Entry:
**9:58**
